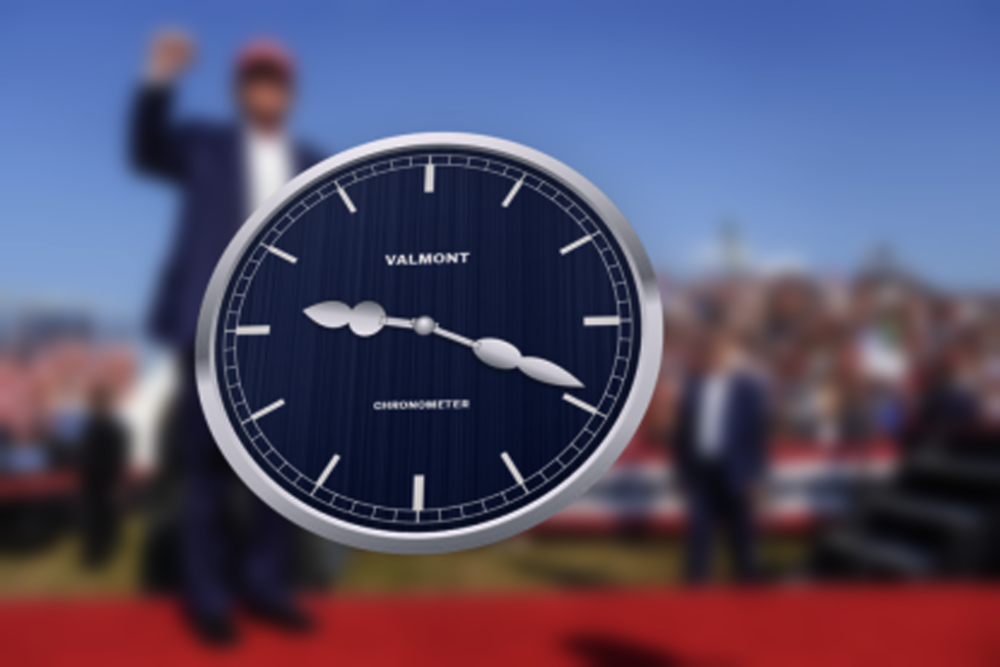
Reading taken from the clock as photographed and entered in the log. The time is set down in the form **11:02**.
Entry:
**9:19**
